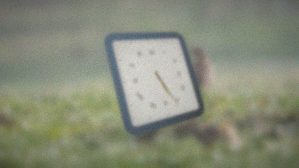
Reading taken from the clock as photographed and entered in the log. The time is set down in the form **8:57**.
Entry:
**5:26**
